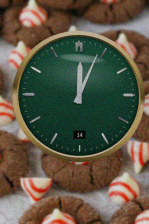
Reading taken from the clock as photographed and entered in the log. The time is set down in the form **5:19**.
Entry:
**12:04**
